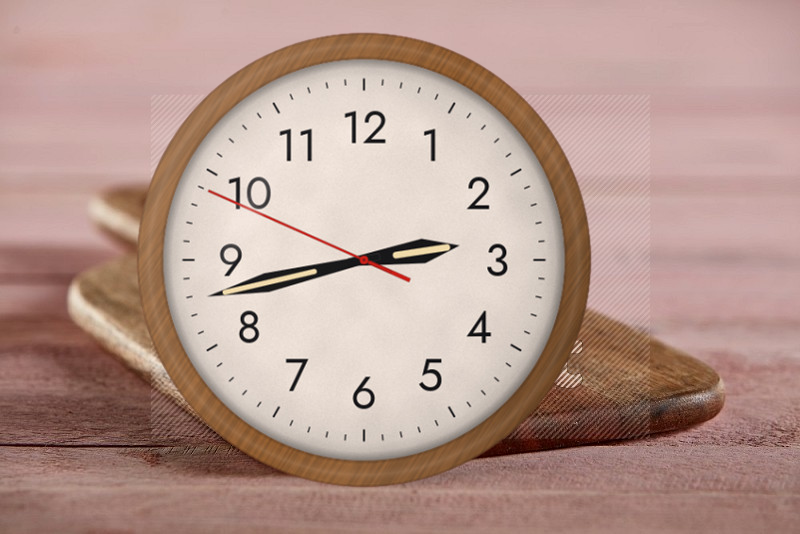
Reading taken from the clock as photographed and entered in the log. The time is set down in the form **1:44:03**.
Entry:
**2:42:49**
